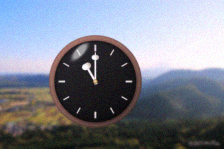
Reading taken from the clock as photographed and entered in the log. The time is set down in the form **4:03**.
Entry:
**11:00**
